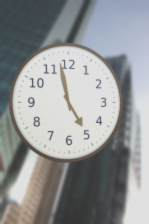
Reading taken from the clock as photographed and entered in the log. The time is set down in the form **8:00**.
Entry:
**4:58**
